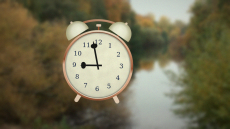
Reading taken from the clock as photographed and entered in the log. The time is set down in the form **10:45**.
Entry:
**8:58**
